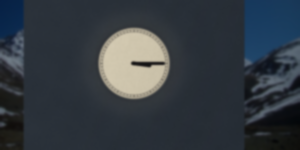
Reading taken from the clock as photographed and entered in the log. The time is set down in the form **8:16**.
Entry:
**3:15**
